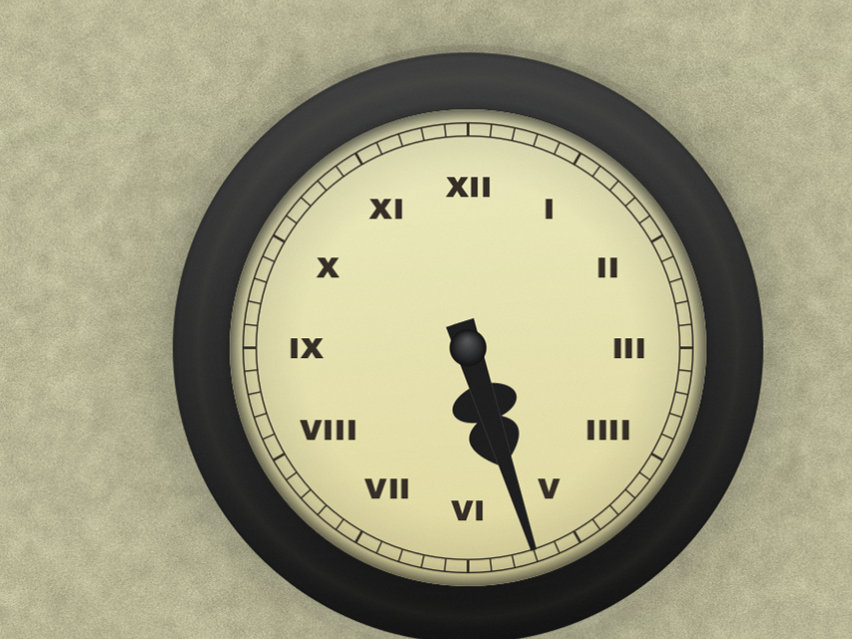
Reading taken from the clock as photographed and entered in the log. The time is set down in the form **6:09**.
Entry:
**5:27**
